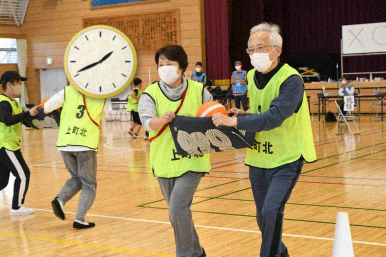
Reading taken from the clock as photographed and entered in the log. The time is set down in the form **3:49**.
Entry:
**1:41**
